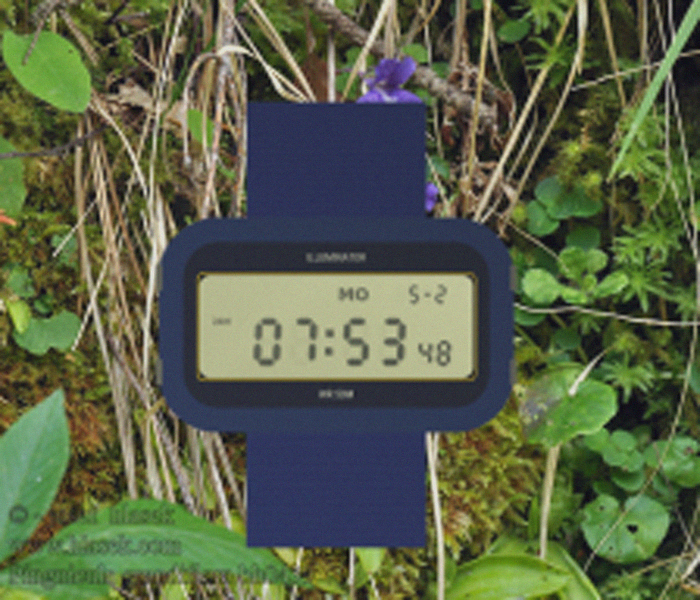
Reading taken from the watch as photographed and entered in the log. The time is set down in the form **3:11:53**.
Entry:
**7:53:48**
